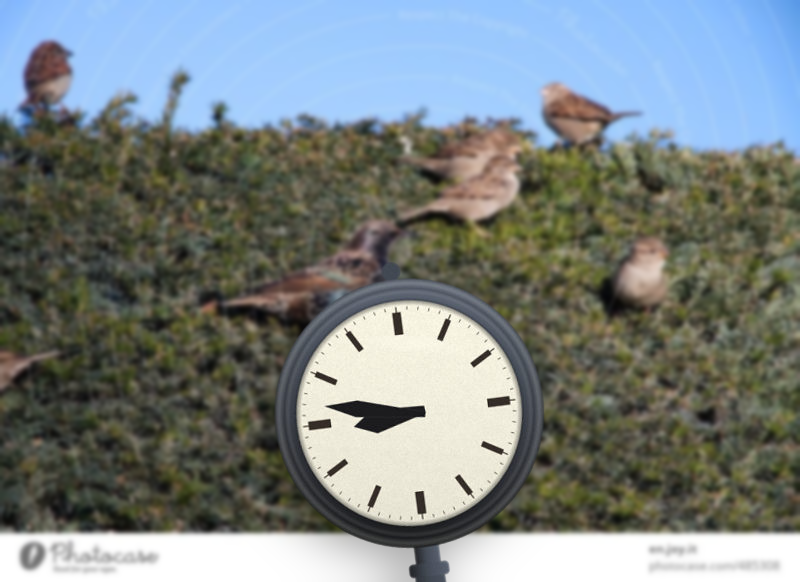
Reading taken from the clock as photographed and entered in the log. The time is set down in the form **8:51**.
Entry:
**8:47**
